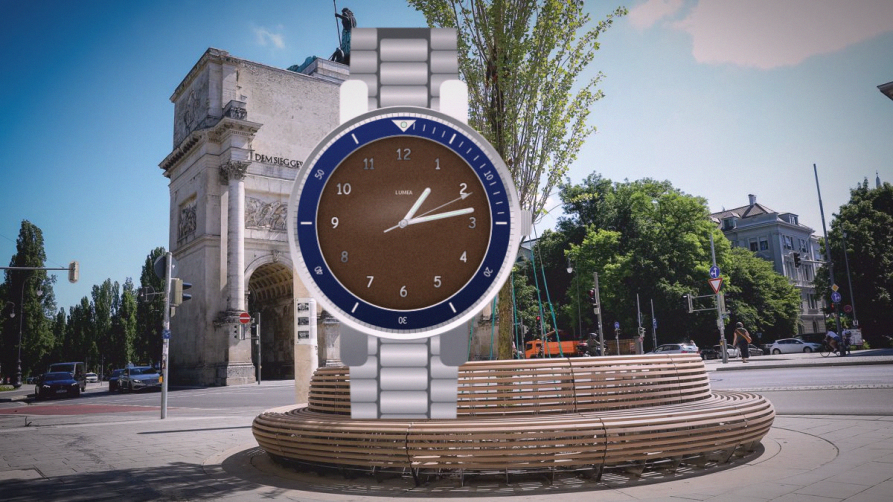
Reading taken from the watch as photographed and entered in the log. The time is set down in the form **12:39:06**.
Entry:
**1:13:11**
